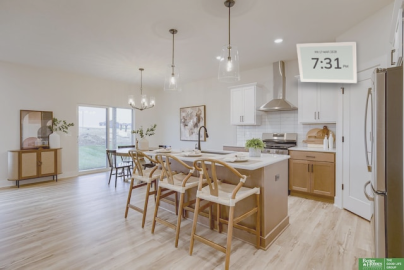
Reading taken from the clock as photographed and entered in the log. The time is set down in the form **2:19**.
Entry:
**7:31**
